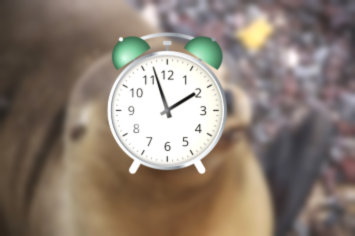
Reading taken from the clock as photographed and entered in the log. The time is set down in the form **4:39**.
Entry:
**1:57**
